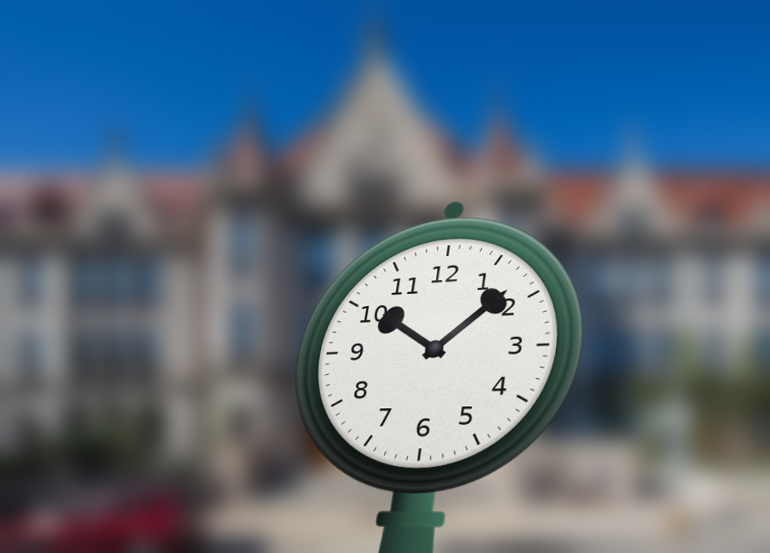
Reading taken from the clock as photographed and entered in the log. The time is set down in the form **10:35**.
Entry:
**10:08**
